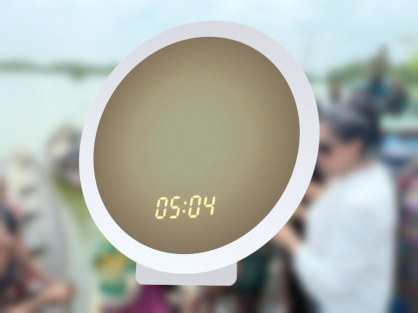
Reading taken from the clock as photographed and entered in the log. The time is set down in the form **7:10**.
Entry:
**5:04**
